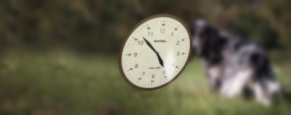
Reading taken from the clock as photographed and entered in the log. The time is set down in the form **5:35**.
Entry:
**4:52**
